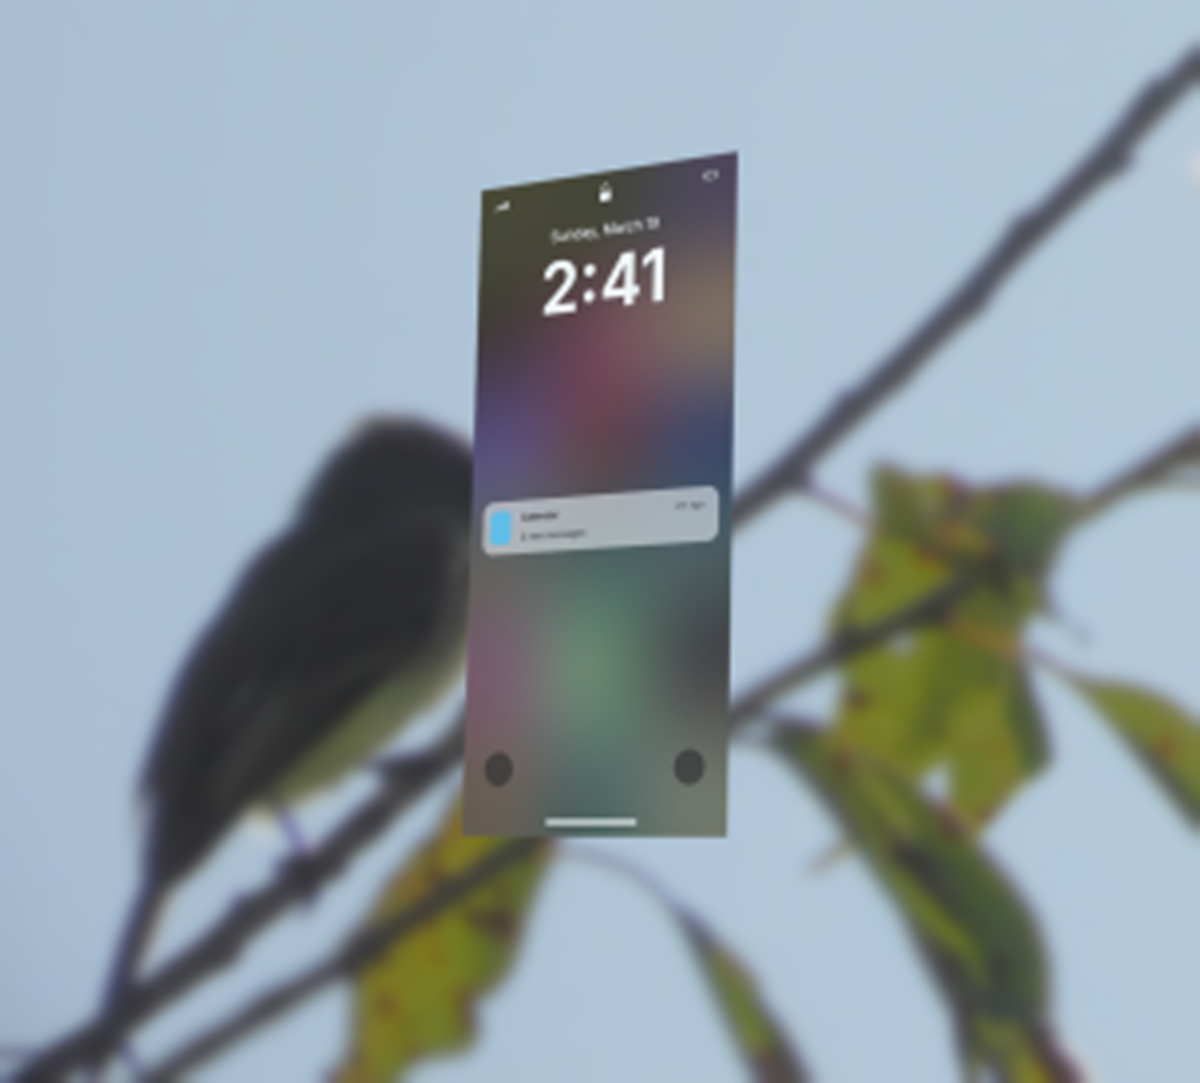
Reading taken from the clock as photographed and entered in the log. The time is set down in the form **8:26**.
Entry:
**2:41**
